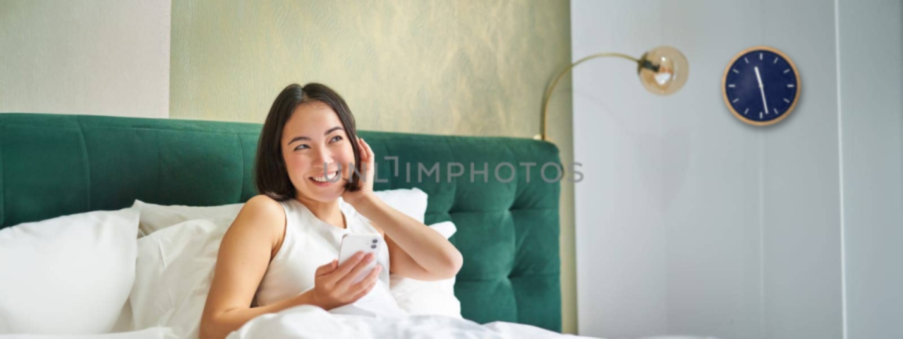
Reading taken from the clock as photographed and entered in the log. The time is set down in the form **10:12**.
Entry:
**11:28**
